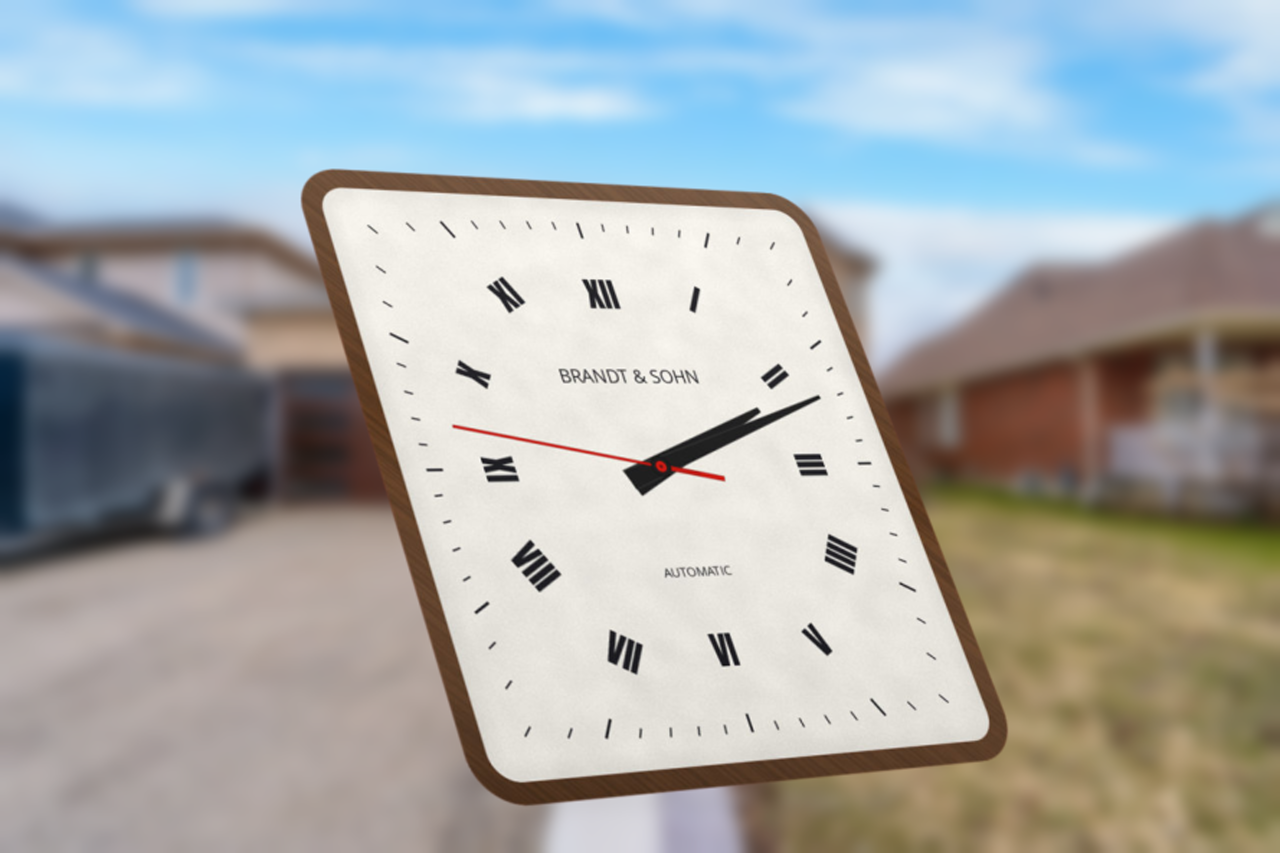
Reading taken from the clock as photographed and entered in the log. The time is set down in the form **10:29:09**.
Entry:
**2:11:47**
